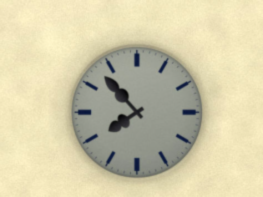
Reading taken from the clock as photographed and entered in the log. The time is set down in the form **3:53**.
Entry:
**7:53**
